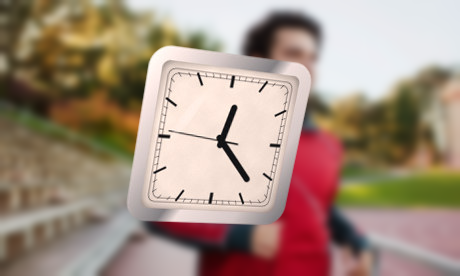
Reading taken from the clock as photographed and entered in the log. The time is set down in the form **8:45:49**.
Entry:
**12:22:46**
